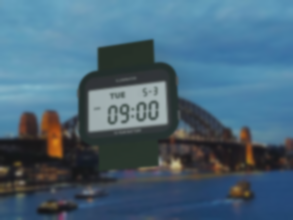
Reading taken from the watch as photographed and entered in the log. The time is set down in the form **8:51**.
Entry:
**9:00**
